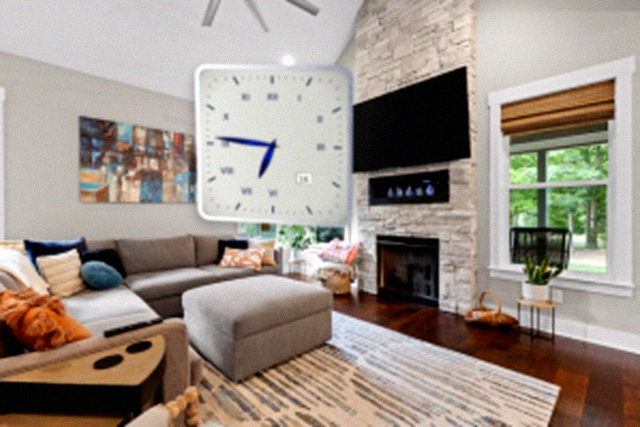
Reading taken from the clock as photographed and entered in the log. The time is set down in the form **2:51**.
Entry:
**6:46**
